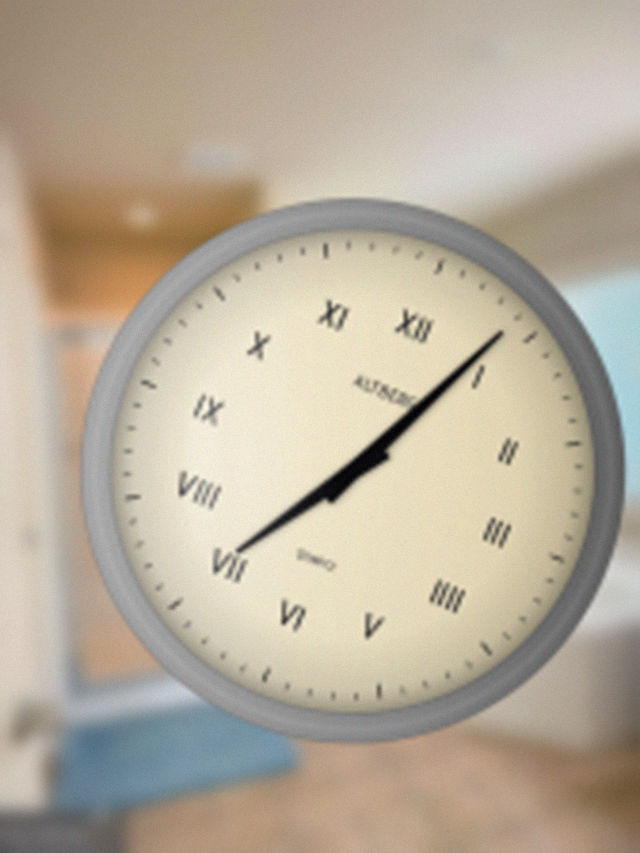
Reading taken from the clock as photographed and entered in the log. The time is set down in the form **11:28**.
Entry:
**7:04**
